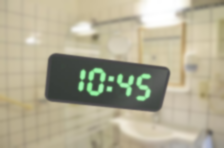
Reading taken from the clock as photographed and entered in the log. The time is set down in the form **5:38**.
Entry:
**10:45**
